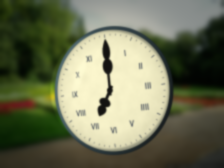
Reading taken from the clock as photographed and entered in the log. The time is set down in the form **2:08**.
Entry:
**7:00**
